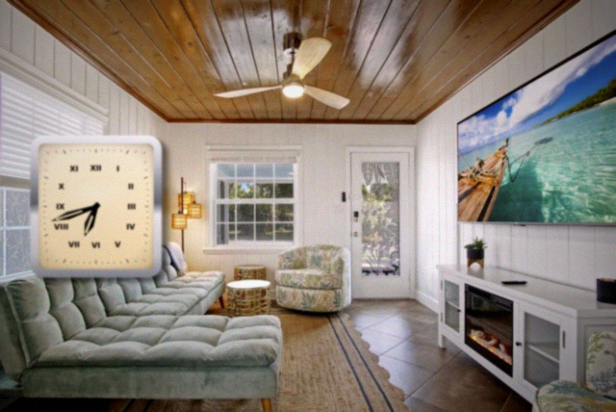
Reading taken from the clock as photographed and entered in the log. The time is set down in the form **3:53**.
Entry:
**6:42**
